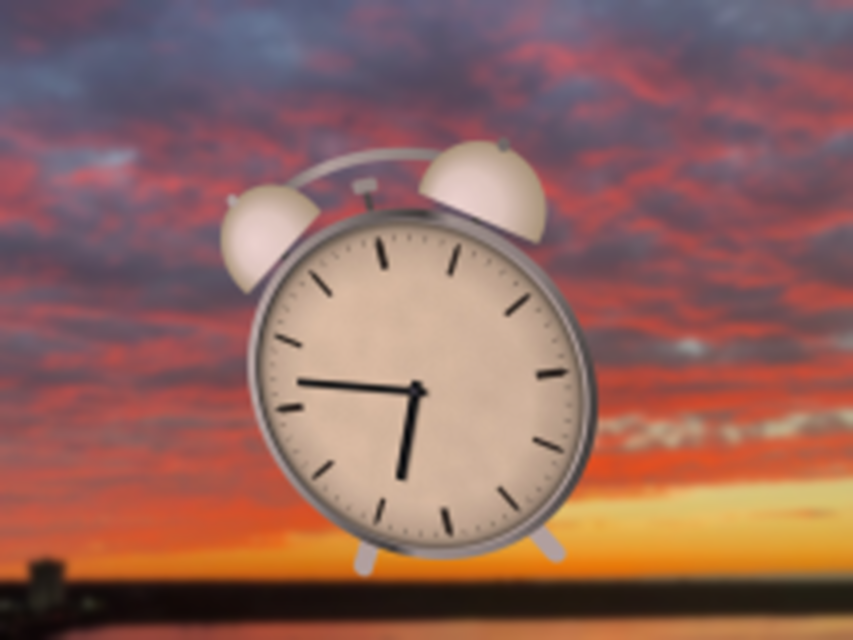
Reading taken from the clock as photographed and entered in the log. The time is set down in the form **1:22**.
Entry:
**6:47**
